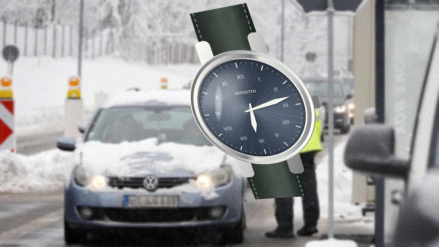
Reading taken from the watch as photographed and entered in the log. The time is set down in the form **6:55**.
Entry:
**6:13**
